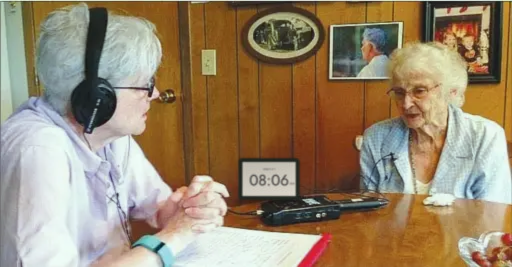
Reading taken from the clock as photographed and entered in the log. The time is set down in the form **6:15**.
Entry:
**8:06**
